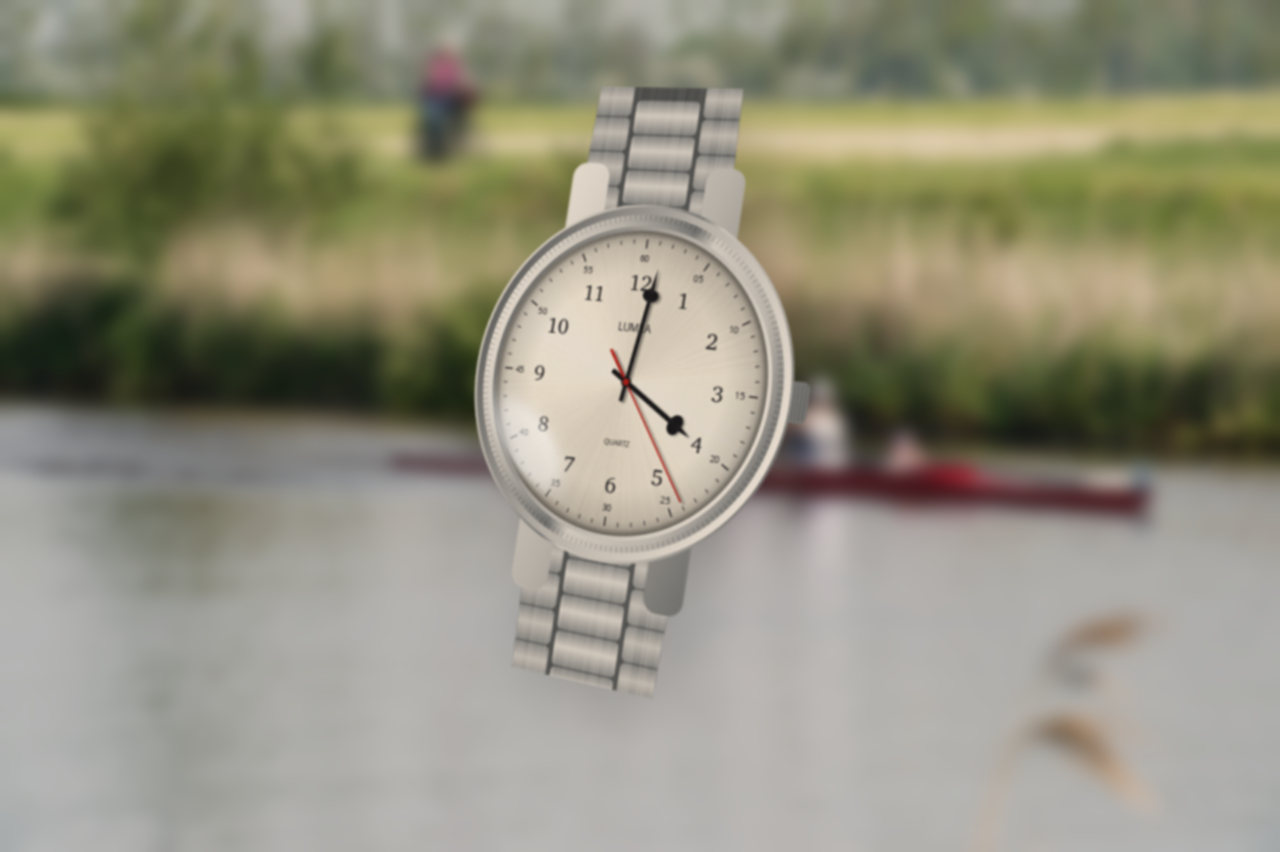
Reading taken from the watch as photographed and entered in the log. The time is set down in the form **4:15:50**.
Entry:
**4:01:24**
